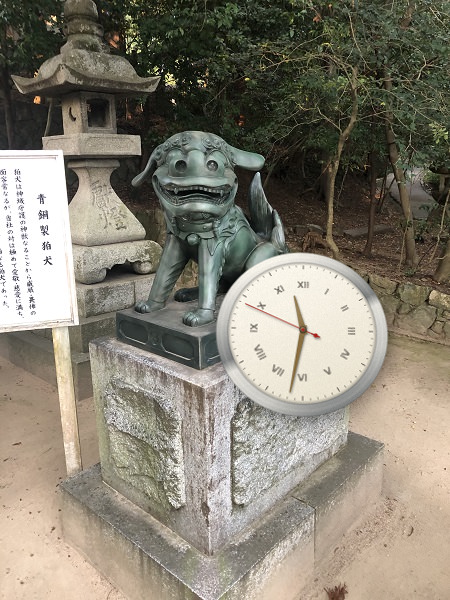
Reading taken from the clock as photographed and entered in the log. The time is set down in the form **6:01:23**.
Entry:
**11:31:49**
